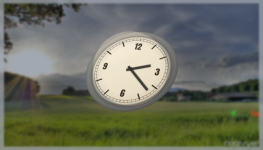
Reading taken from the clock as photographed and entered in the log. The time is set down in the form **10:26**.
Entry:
**2:22**
